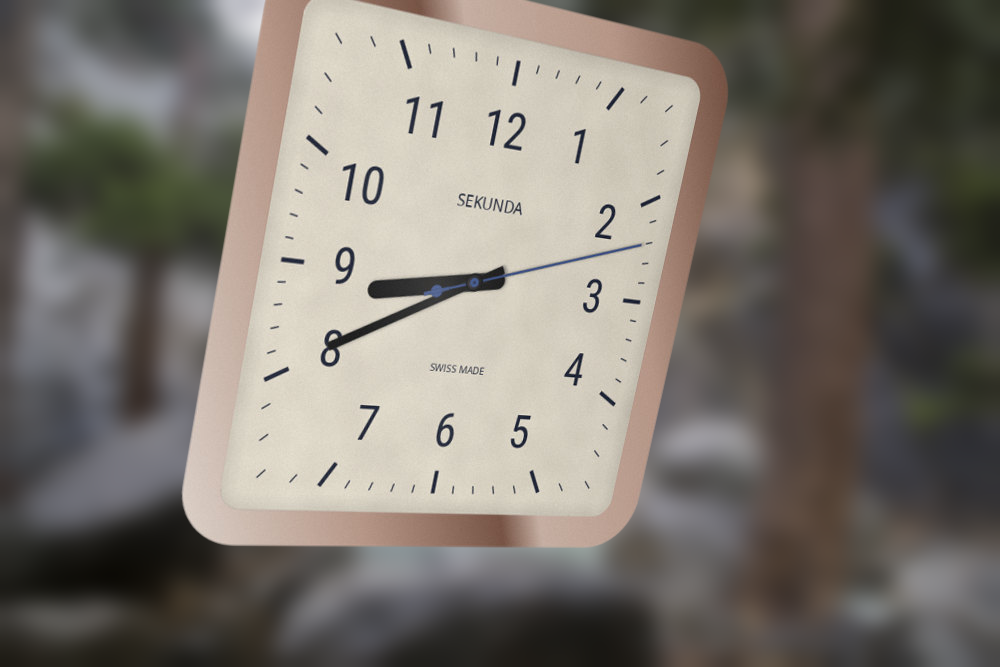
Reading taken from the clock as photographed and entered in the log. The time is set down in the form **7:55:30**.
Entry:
**8:40:12**
